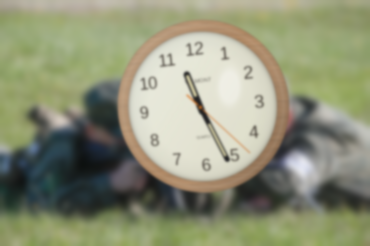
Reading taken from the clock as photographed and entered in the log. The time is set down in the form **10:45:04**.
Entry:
**11:26:23**
